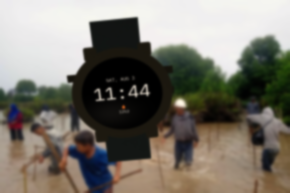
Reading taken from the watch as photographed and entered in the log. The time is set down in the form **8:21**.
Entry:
**11:44**
